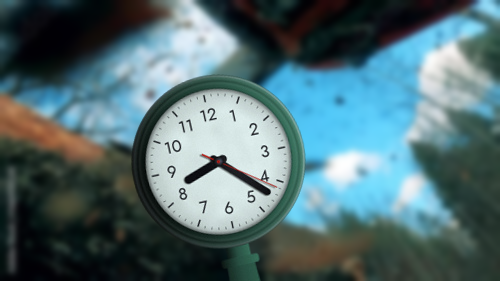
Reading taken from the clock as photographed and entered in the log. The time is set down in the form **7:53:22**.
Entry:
**8:22:21**
